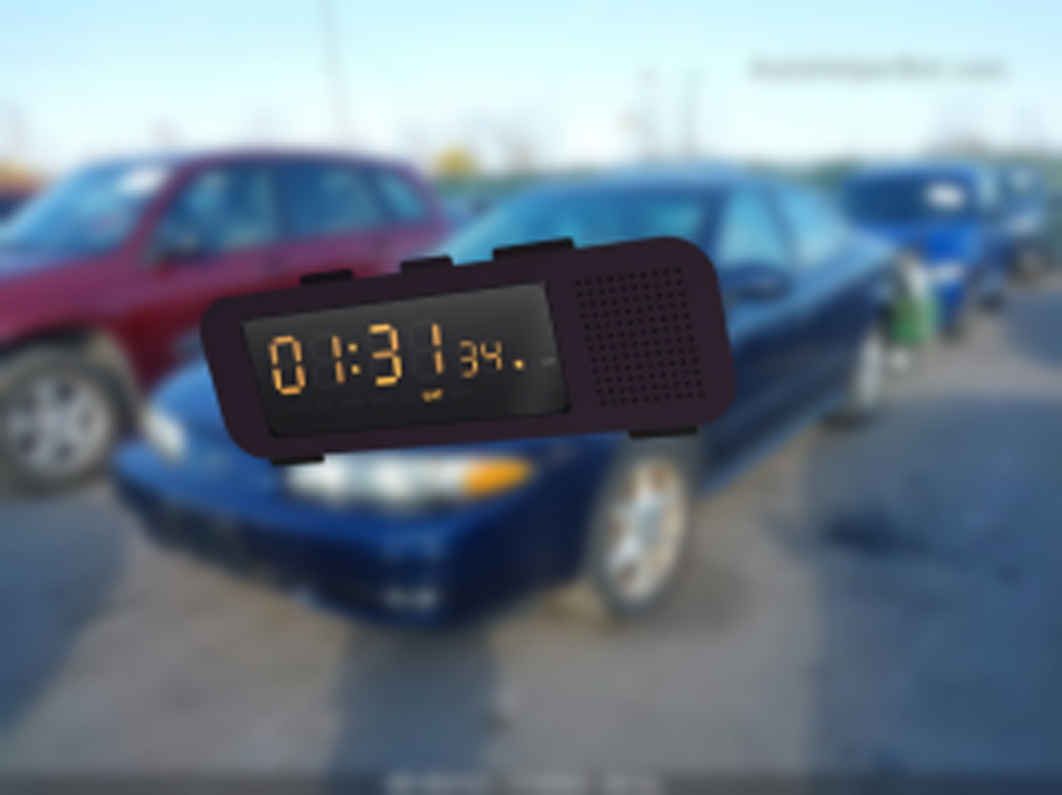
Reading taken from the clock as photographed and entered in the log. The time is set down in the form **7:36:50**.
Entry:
**1:31:34**
